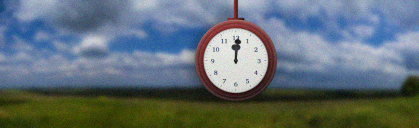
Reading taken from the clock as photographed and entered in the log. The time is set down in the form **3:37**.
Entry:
**12:01**
